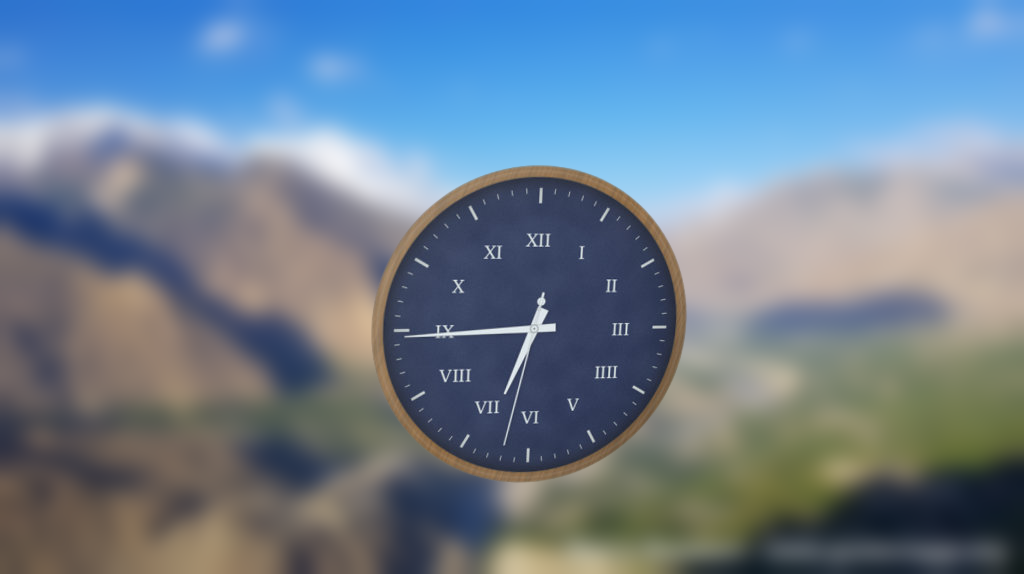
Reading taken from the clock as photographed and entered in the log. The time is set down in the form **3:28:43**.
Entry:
**6:44:32**
